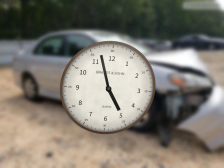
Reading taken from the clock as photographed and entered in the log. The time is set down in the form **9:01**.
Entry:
**4:57**
